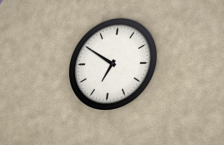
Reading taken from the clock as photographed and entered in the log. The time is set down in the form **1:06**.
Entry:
**6:50**
